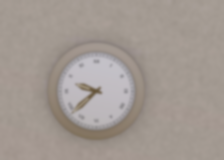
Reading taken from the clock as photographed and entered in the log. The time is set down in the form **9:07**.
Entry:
**9:38**
